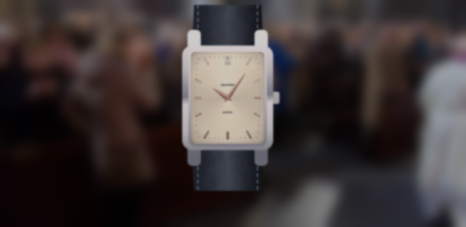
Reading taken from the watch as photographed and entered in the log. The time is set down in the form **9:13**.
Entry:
**10:06**
